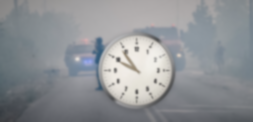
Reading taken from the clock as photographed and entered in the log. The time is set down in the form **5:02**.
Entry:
**9:54**
